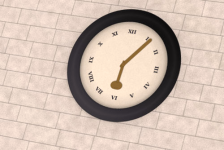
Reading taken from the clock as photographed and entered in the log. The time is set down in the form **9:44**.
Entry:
**6:06**
